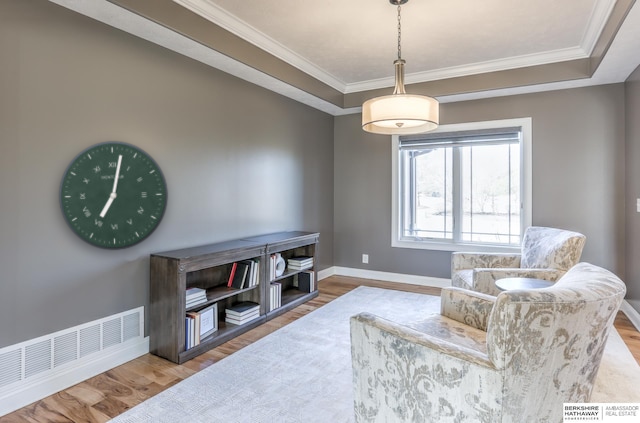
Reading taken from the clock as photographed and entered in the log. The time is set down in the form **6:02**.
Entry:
**7:02**
